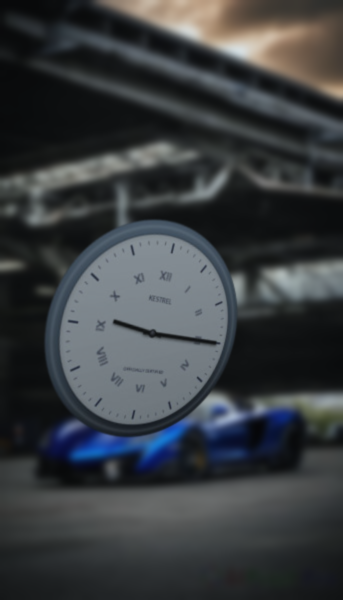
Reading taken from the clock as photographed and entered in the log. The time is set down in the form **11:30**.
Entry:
**9:15**
